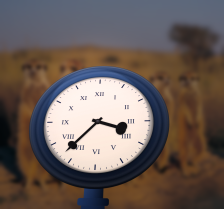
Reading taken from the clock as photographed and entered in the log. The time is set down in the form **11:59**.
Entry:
**3:37**
